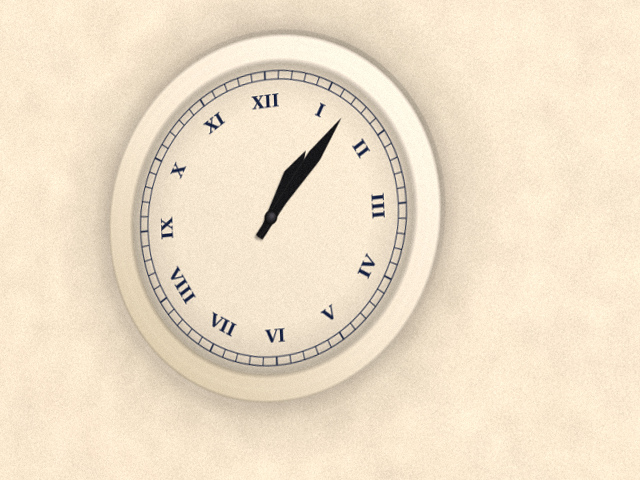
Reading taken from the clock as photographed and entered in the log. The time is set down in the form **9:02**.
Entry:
**1:07**
